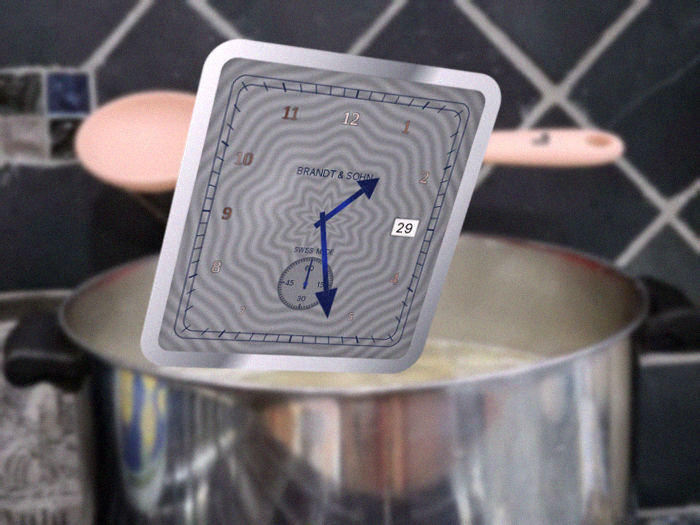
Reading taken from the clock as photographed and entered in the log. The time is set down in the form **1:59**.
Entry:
**1:27**
